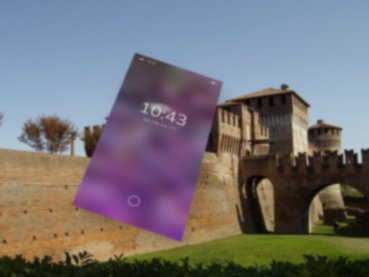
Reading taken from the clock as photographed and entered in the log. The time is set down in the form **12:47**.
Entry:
**10:43**
